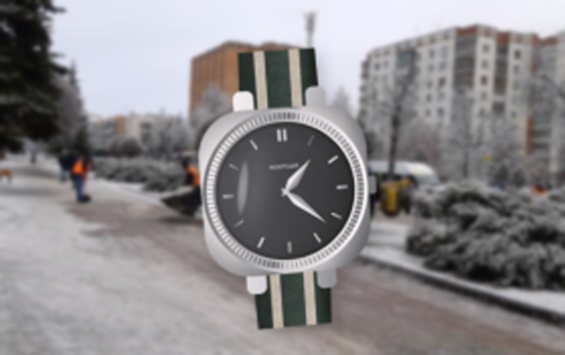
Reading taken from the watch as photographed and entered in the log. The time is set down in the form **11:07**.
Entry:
**1:22**
